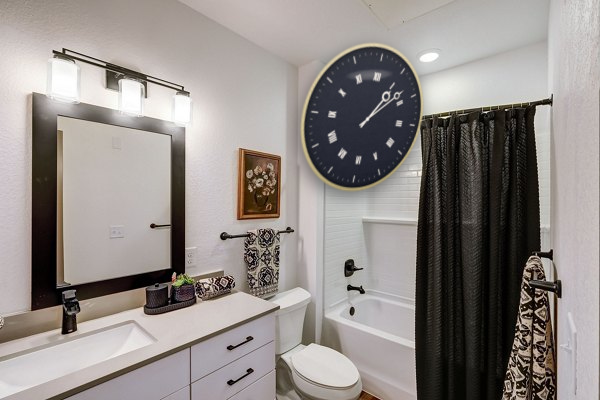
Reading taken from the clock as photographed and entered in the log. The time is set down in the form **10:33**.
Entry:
**1:08**
